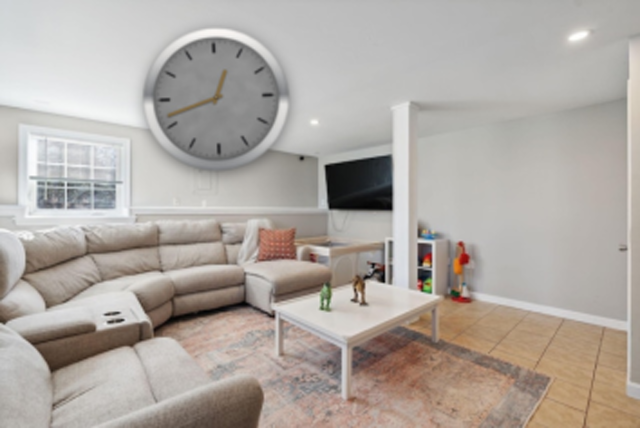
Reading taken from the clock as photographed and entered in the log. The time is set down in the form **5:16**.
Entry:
**12:42**
